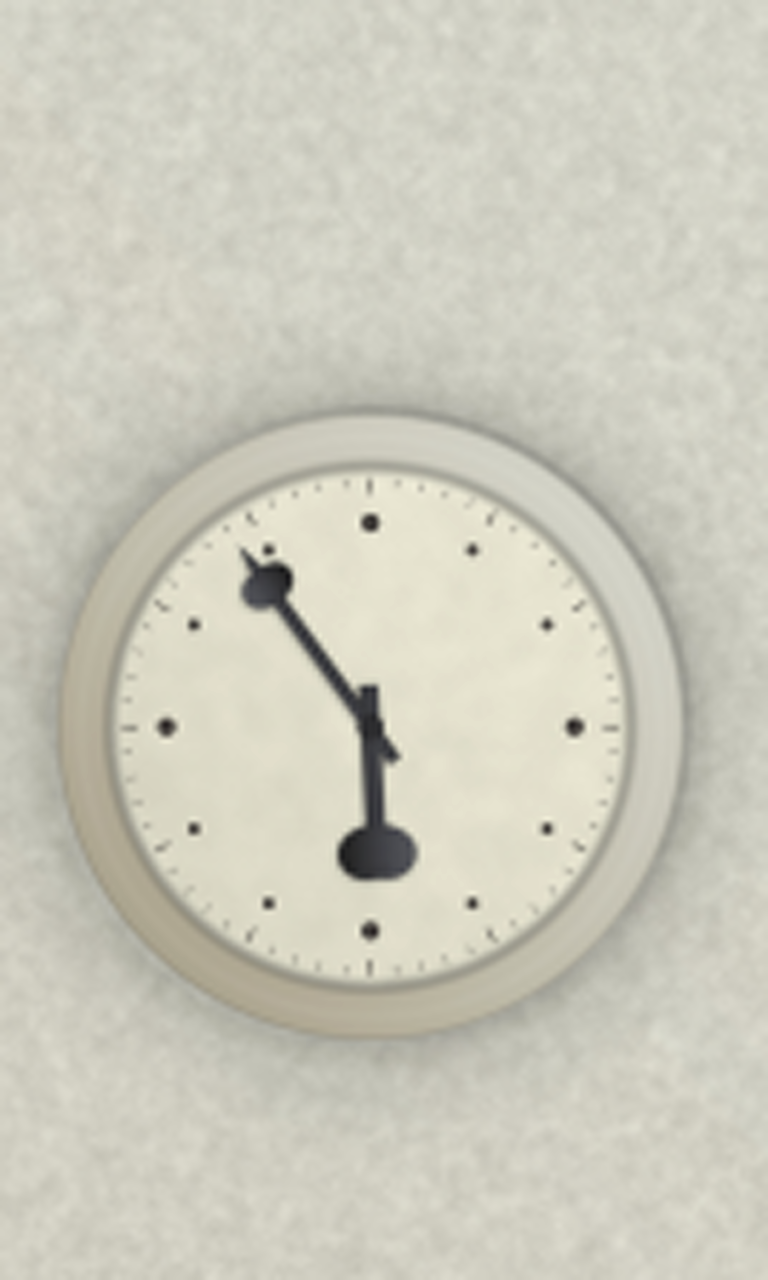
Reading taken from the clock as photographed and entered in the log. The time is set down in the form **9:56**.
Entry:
**5:54**
